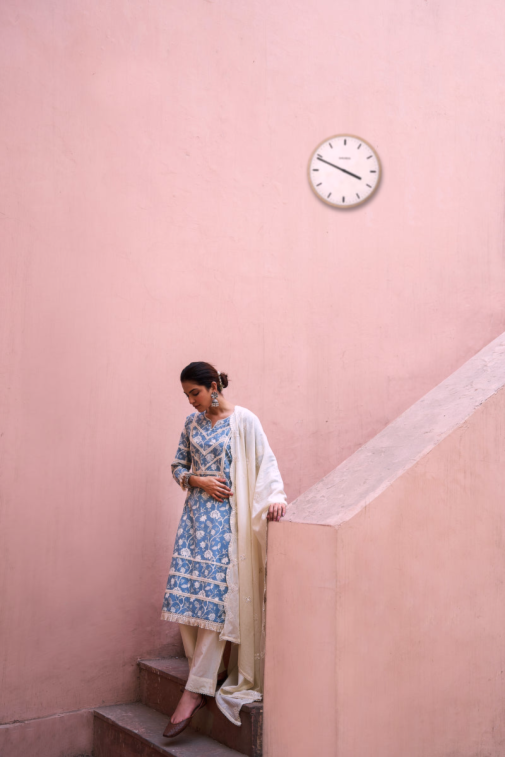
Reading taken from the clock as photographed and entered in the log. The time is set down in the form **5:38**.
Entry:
**3:49**
